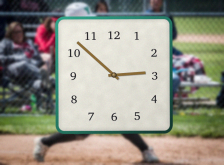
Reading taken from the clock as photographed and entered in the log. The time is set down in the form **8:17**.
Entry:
**2:52**
